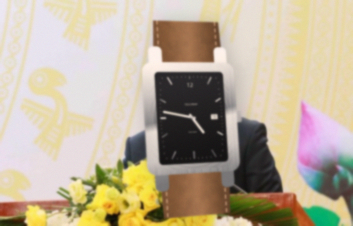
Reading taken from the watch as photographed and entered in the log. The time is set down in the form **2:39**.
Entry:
**4:47**
